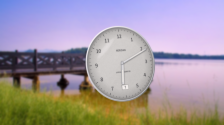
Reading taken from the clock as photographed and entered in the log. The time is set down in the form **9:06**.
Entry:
**6:11**
